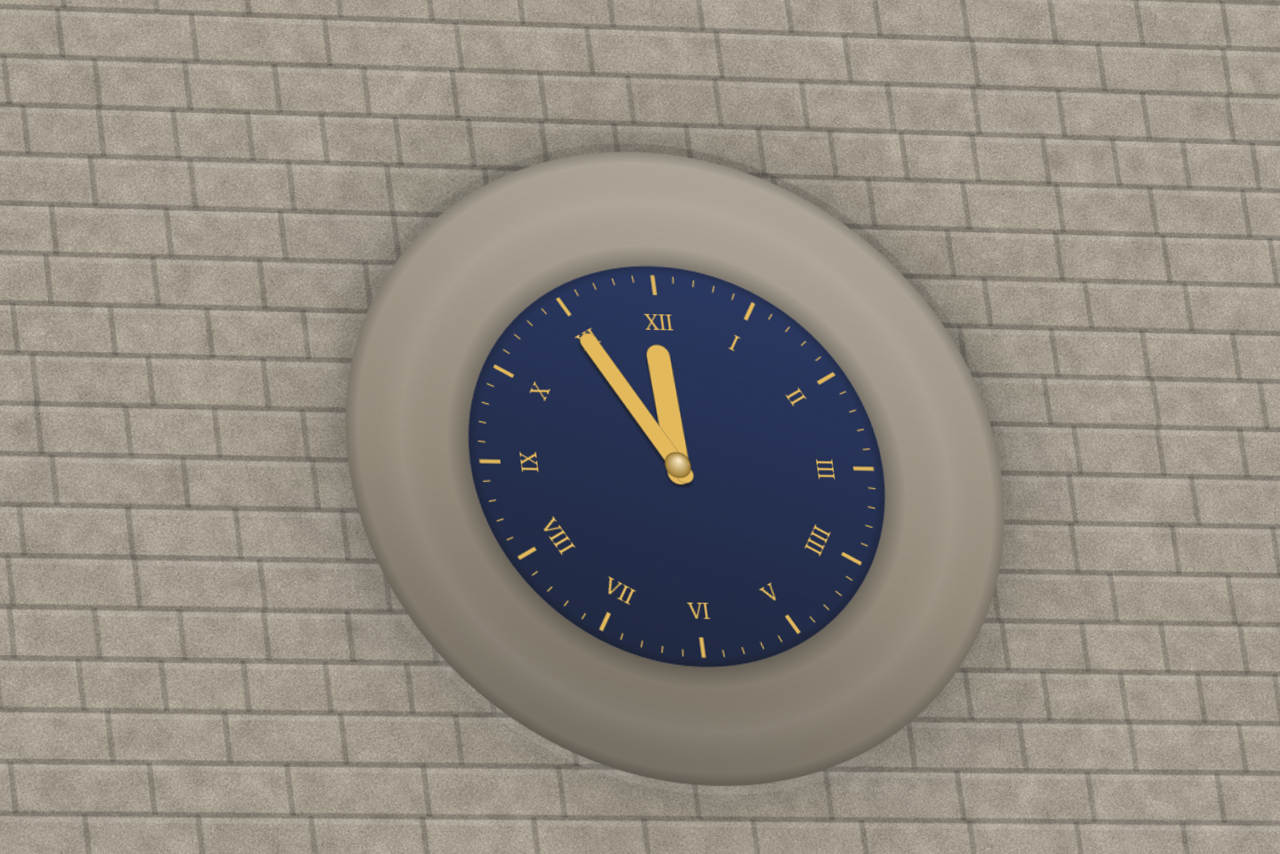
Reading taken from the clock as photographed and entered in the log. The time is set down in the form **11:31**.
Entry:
**11:55**
